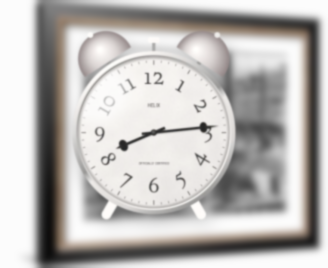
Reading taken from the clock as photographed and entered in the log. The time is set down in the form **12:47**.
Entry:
**8:14**
